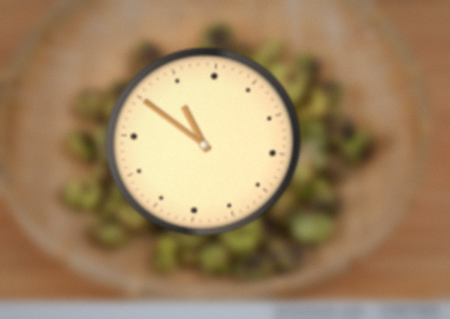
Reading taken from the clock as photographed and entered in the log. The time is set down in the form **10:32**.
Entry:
**10:50**
